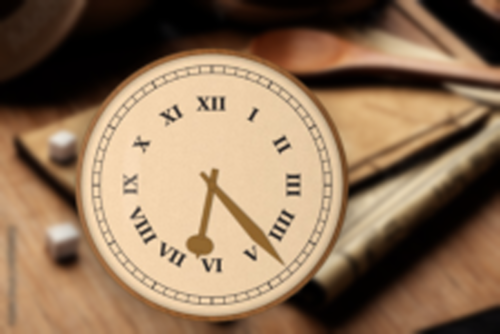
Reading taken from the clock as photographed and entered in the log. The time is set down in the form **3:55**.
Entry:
**6:23**
